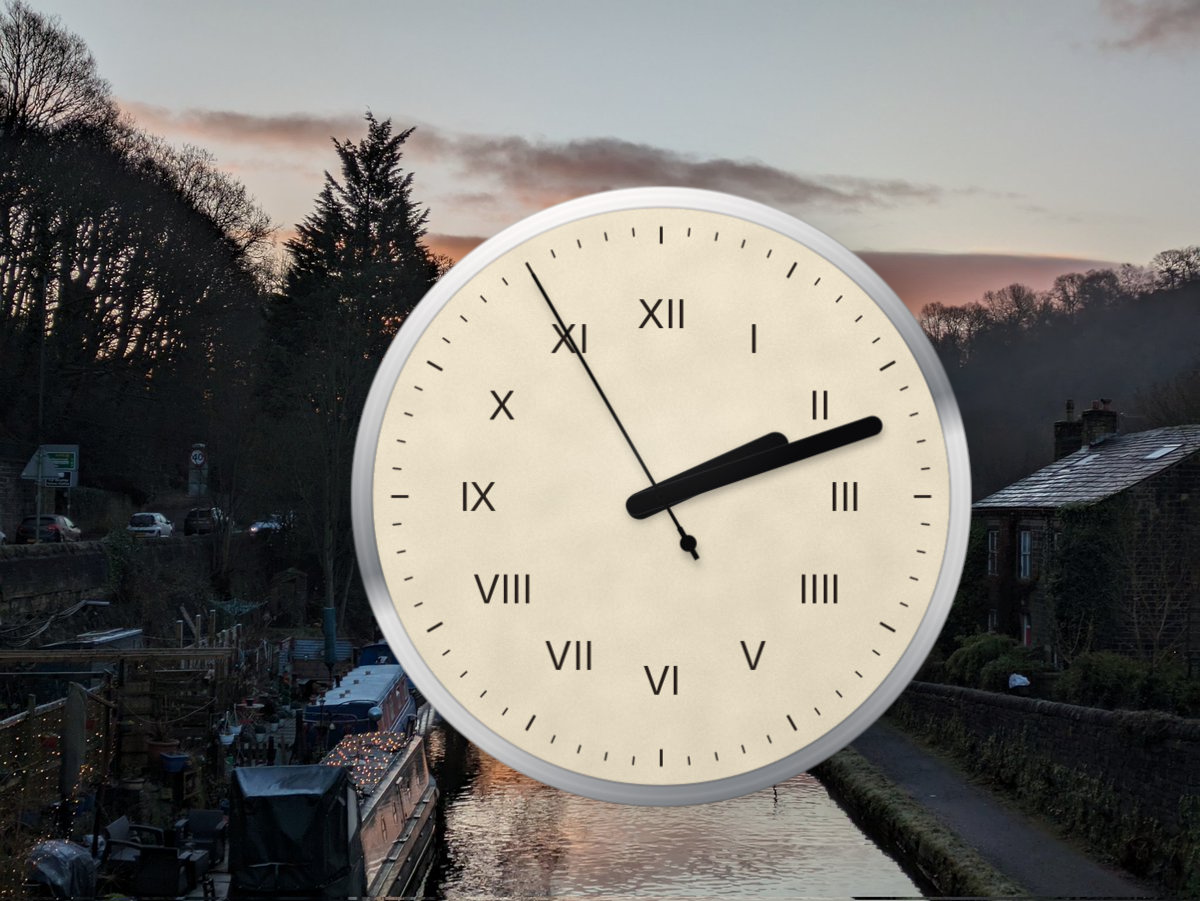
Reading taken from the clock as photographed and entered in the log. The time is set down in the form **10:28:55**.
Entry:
**2:11:55**
